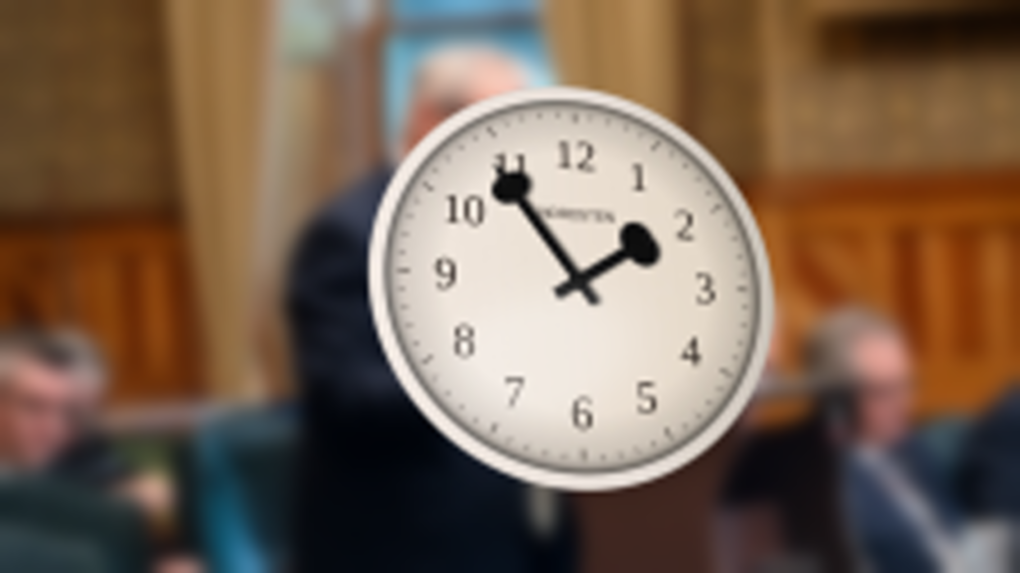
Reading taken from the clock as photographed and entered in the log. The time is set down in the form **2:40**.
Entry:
**1:54**
